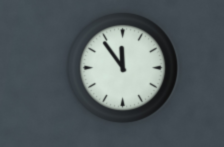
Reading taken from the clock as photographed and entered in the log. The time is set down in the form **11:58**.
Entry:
**11:54**
